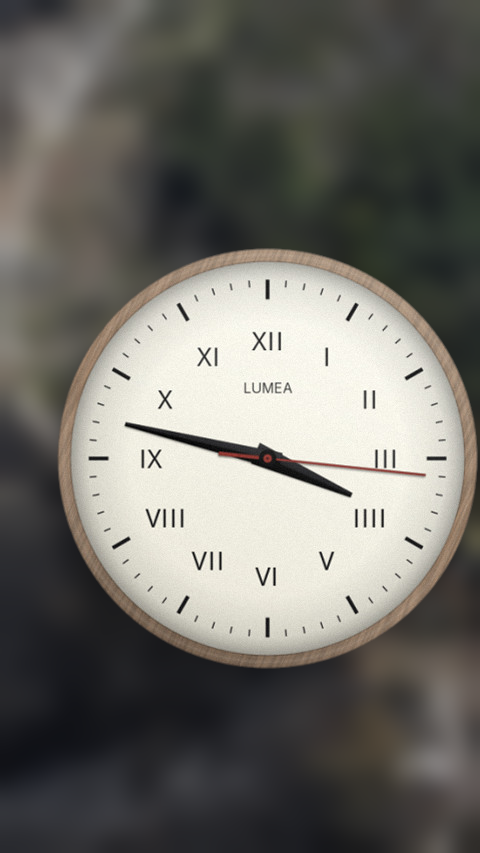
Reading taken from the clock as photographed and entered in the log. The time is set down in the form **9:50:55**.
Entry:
**3:47:16**
